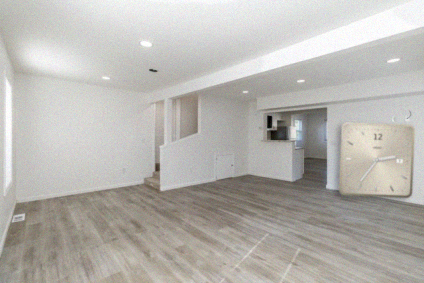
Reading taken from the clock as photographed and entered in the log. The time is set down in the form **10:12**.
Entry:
**2:36**
